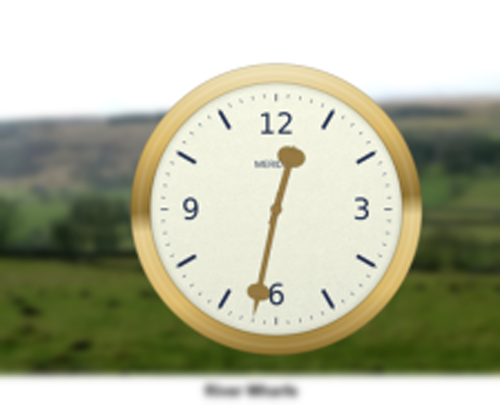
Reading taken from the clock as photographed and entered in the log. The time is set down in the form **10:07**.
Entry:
**12:32**
